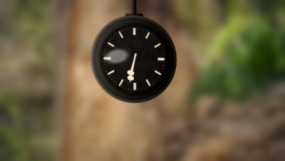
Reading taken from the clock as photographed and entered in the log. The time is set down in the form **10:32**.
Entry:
**6:32**
